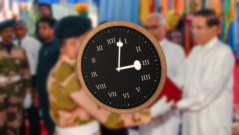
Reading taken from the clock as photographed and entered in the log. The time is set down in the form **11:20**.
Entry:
**3:03**
